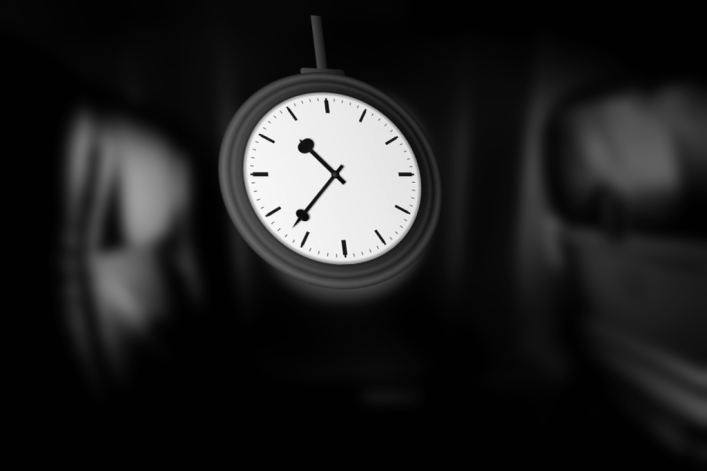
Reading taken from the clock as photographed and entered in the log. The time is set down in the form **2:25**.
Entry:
**10:37**
